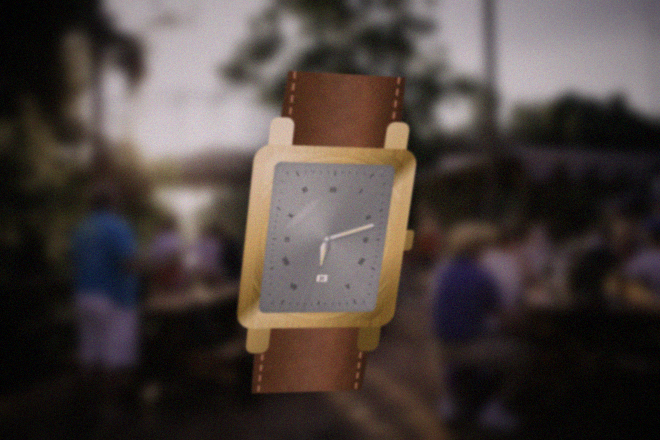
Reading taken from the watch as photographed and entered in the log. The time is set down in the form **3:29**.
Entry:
**6:12**
